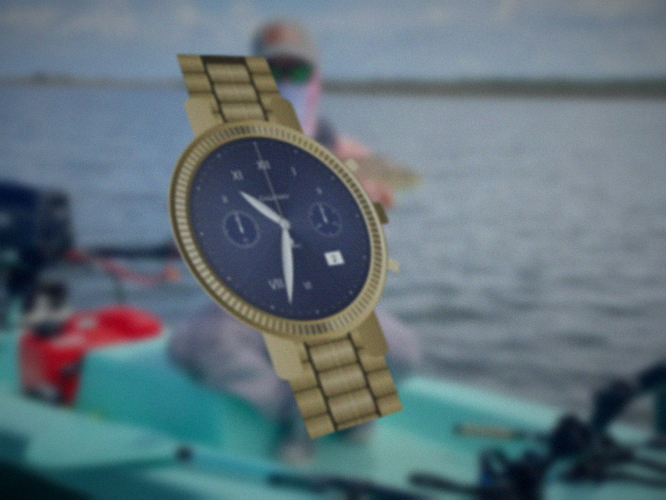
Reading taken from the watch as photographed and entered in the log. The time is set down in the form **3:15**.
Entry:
**10:33**
